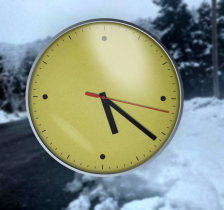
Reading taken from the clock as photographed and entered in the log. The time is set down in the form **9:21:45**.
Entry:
**5:21:17**
